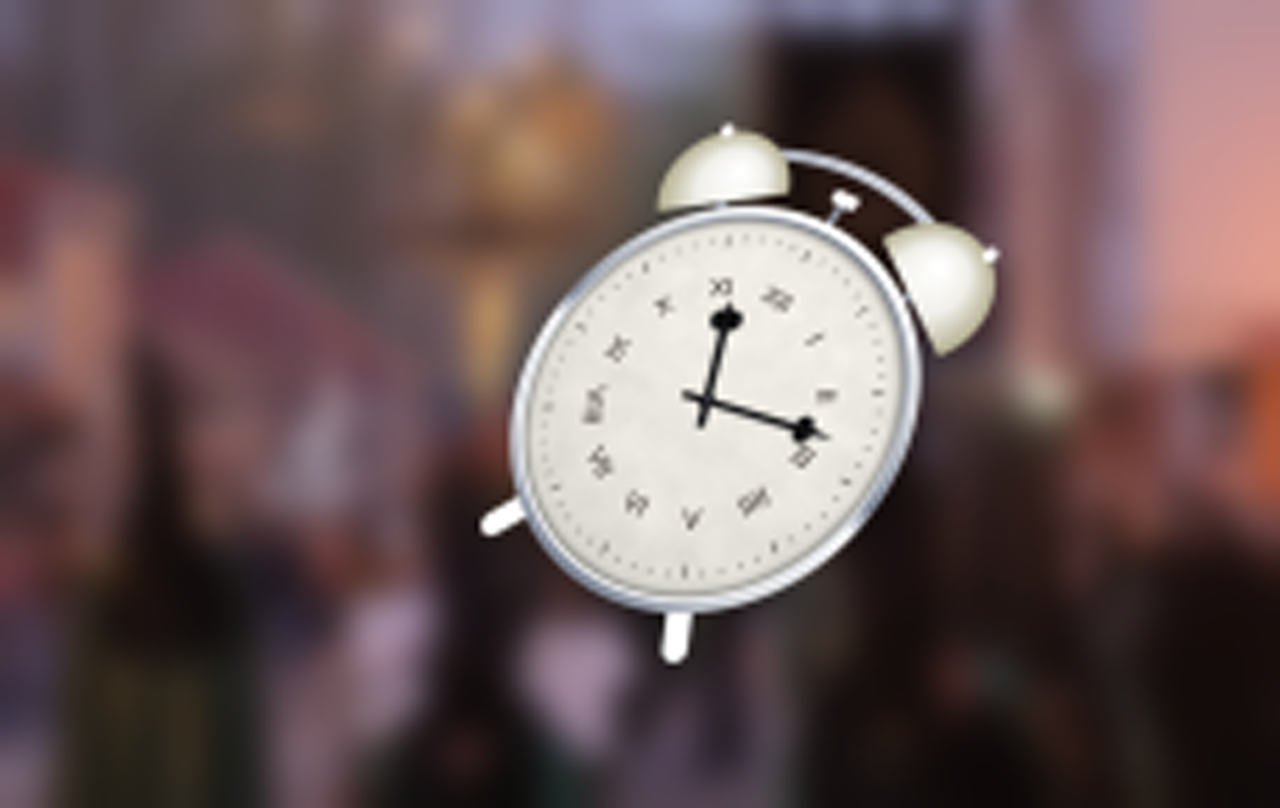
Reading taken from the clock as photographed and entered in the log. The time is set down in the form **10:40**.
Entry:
**11:13**
